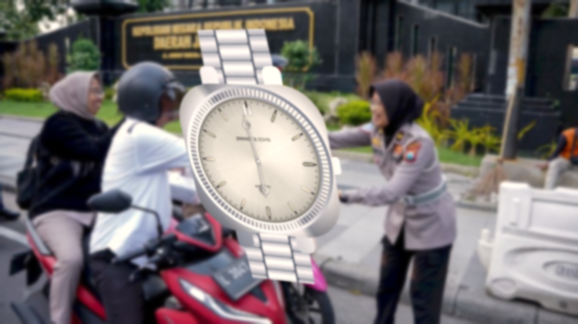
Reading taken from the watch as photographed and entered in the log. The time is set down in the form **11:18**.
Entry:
**5:59**
